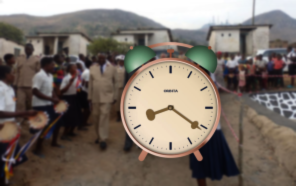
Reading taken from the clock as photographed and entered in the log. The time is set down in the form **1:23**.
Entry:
**8:21**
